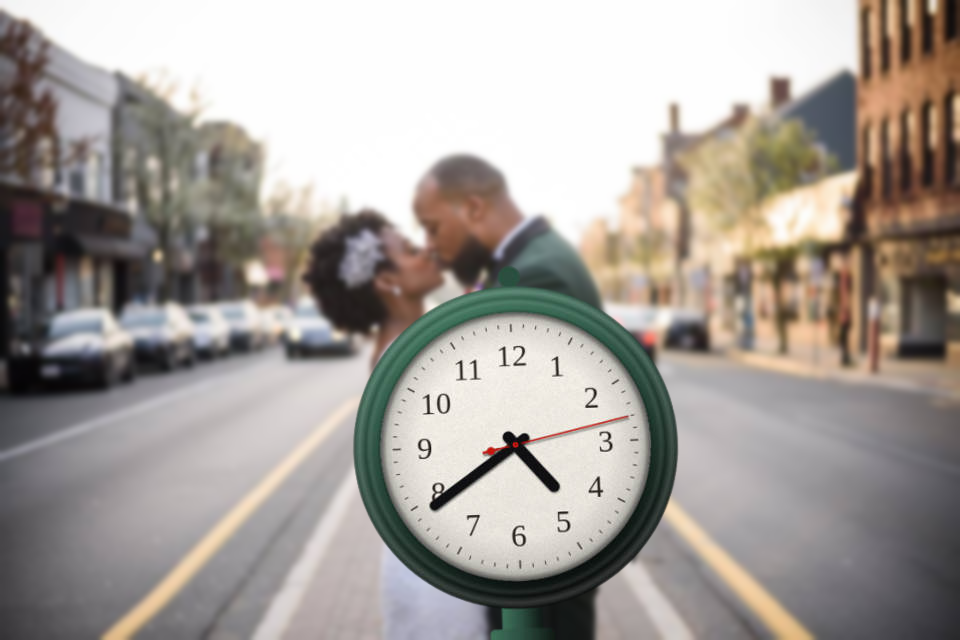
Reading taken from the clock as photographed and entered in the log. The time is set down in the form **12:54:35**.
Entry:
**4:39:13**
